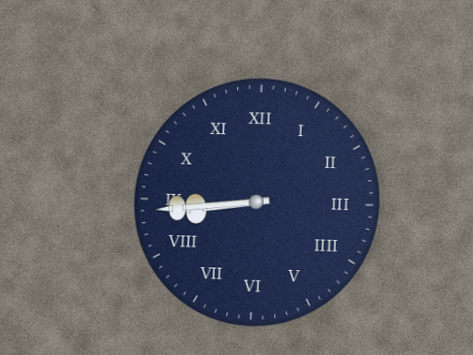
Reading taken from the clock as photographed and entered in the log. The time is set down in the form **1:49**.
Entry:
**8:44**
